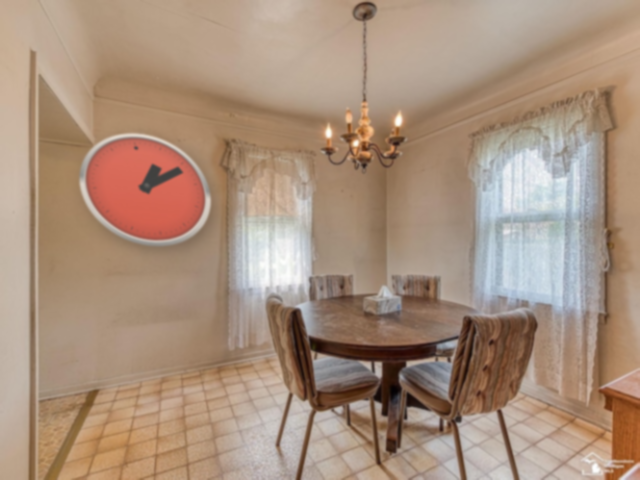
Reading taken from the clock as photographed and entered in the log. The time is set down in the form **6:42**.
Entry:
**1:11**
